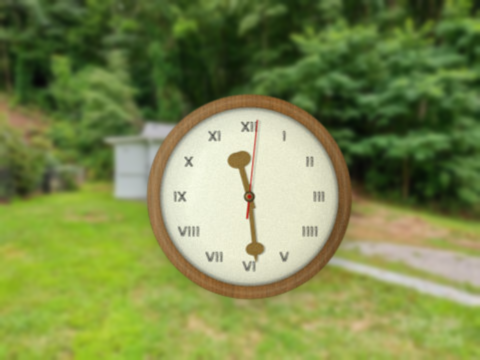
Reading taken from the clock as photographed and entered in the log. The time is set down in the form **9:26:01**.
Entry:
**11:29:01**
